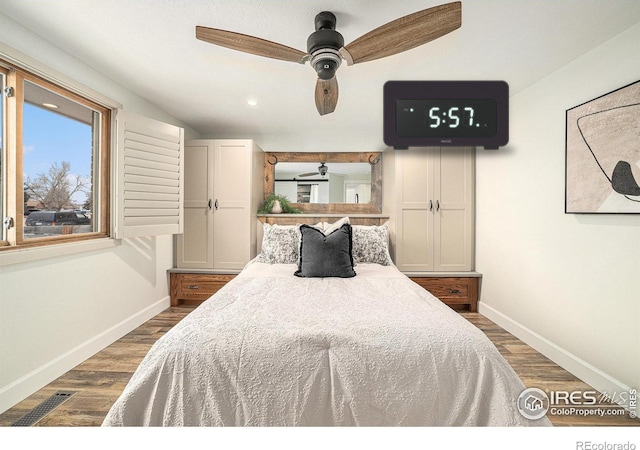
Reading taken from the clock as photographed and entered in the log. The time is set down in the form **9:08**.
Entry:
**5:57**
